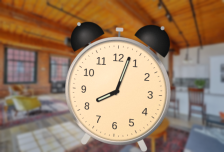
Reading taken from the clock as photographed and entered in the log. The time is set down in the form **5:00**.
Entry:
**8:03**
